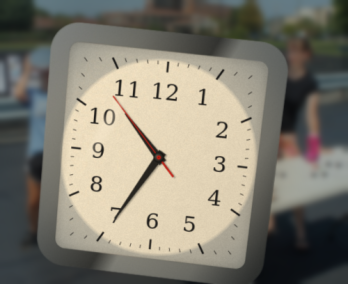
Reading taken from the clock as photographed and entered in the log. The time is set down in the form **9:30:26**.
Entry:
**10:34:53**
